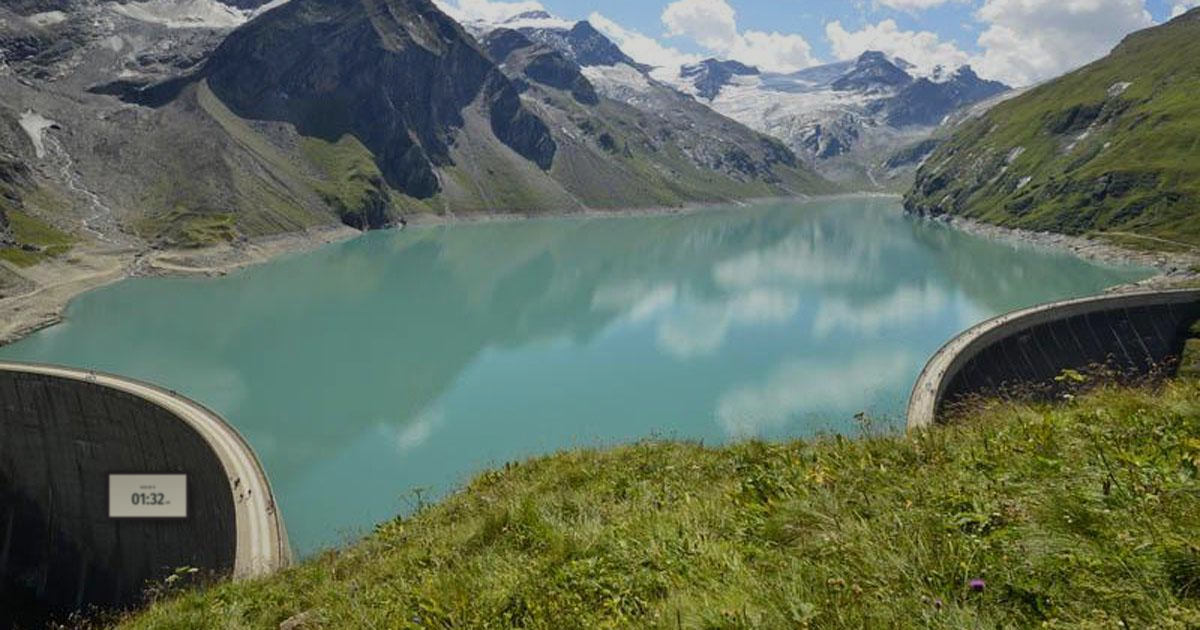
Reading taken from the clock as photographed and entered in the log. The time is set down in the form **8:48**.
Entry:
**1:32**
